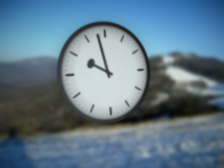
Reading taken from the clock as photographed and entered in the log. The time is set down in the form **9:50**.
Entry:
**9:58**
